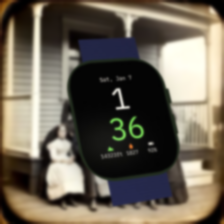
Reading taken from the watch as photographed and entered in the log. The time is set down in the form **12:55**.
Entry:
**1:36**
